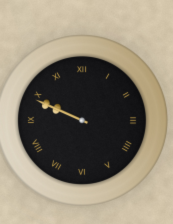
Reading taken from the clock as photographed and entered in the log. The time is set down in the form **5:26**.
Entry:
**9:49**
